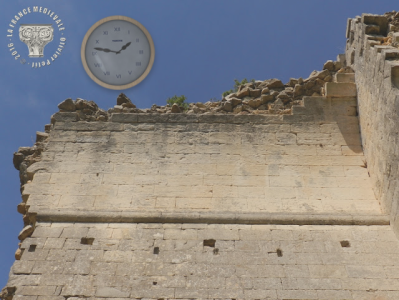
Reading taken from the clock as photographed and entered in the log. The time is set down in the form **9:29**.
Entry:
**1:47**
